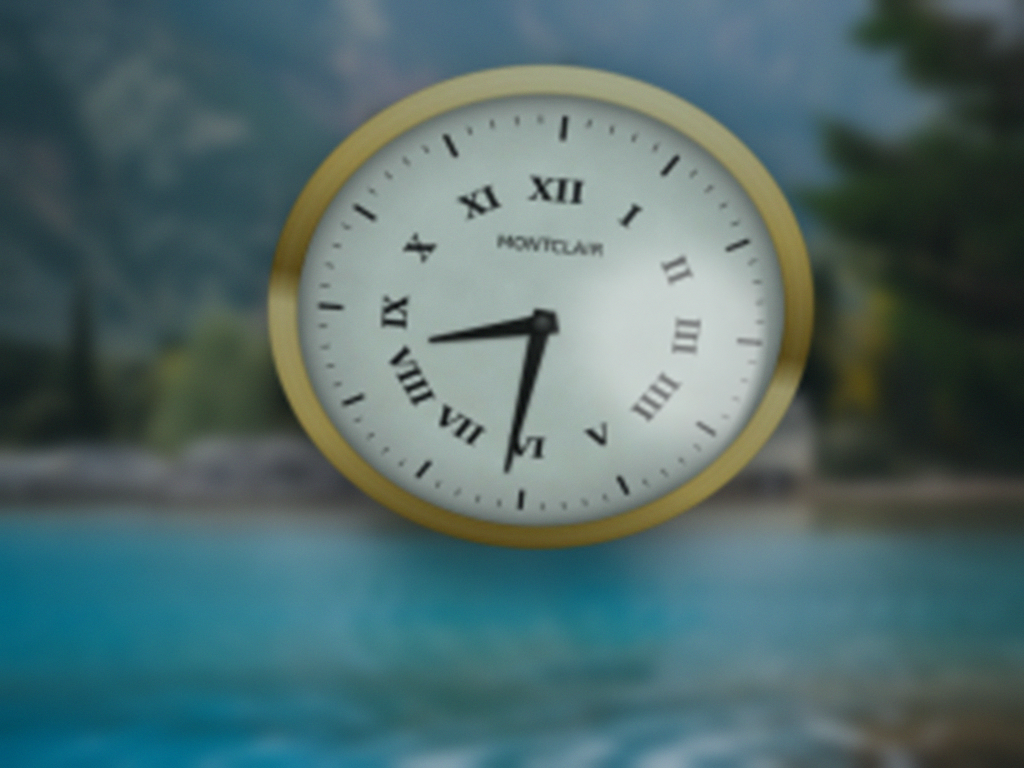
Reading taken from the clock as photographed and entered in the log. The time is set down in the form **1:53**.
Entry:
**8:31**
